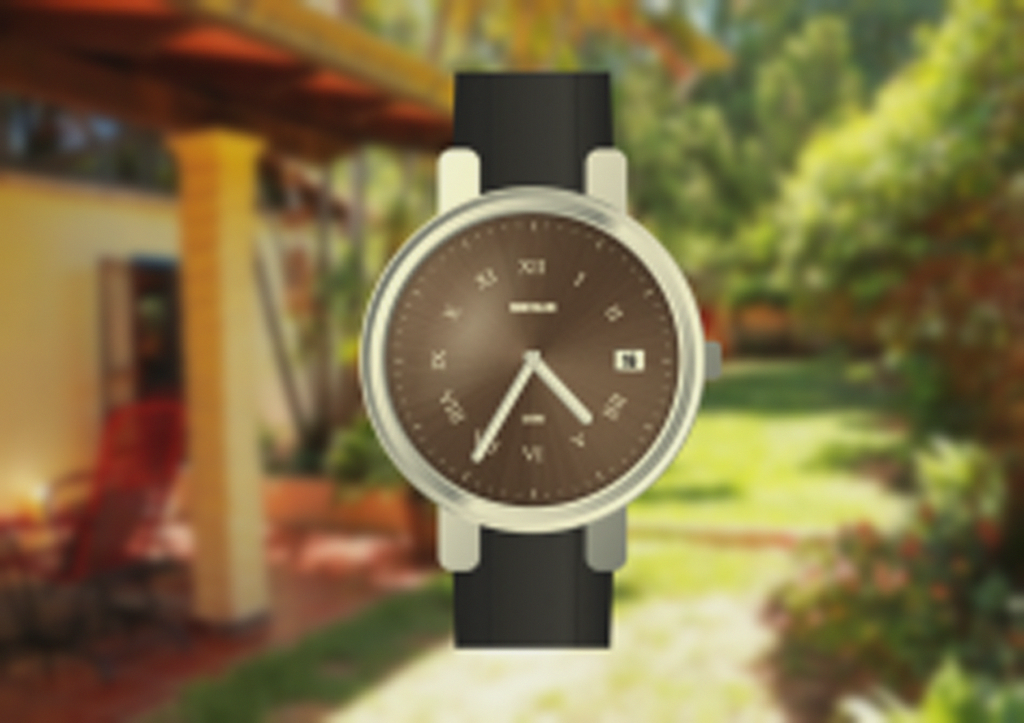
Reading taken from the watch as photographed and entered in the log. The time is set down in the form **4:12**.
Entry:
**4:35**
